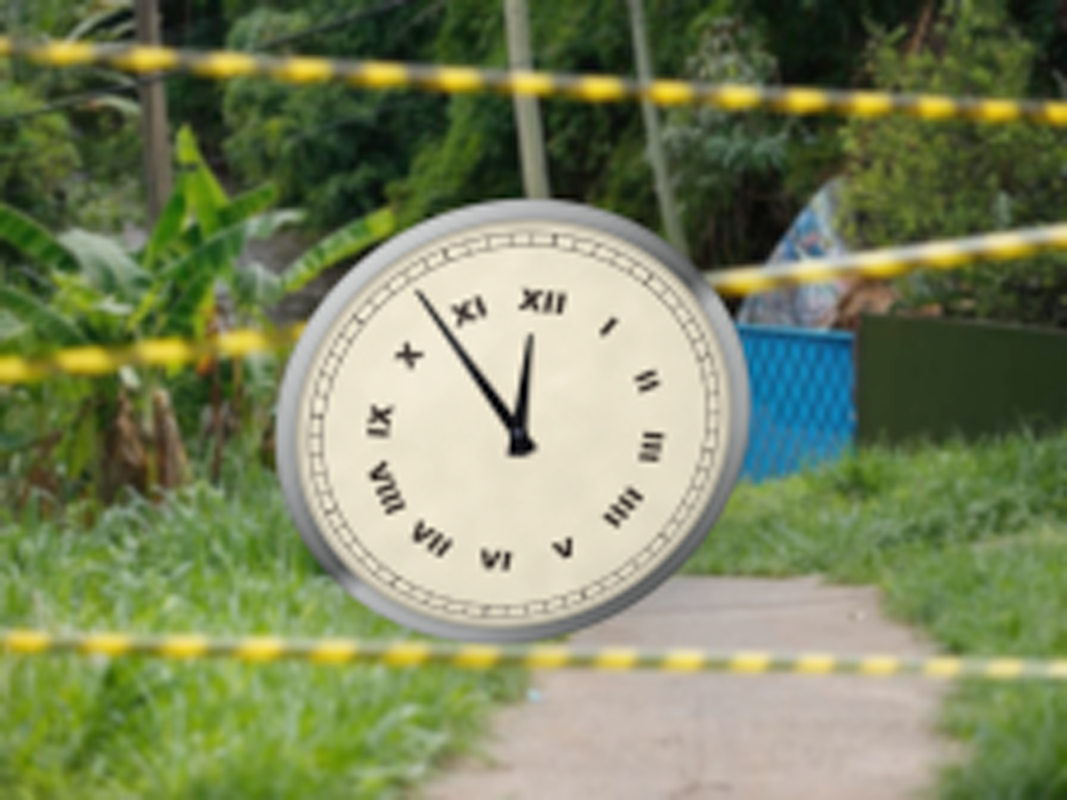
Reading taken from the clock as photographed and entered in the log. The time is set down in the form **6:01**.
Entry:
**11:53**
